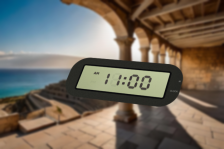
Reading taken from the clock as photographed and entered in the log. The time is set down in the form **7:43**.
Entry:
**11:00**
